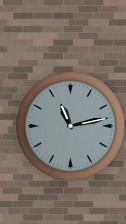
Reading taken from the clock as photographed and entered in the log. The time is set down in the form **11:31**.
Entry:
**11:13**
